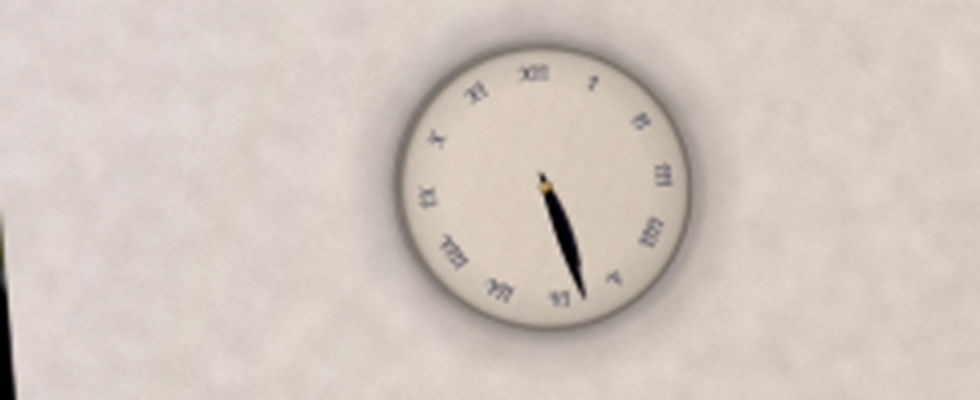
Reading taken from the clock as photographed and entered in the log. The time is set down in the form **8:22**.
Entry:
**5:28**
